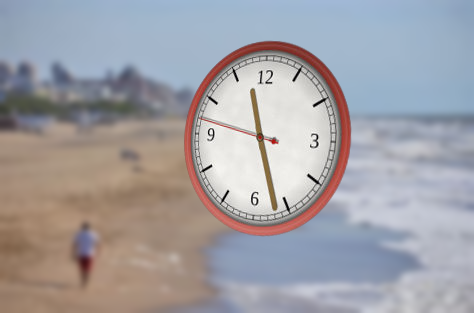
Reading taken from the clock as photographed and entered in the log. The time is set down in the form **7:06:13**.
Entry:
**11:26:47**
